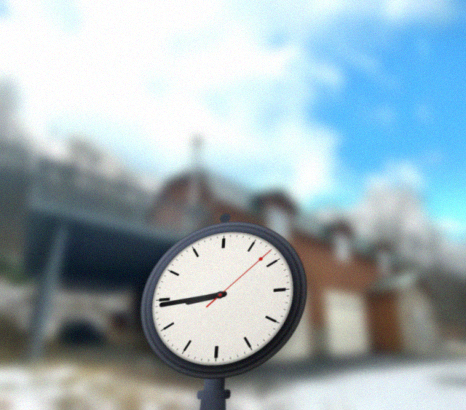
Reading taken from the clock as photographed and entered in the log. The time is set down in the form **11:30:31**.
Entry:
**8:44:08**
